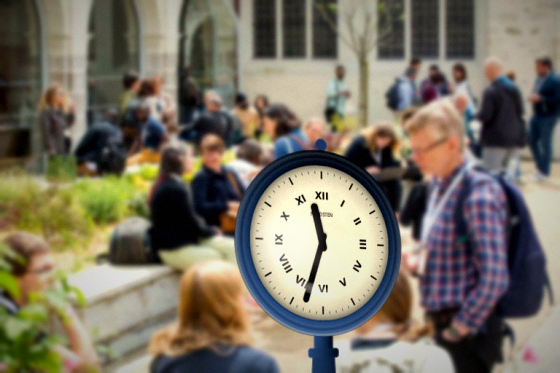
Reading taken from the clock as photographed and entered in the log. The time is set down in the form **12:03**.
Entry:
**11:33**
